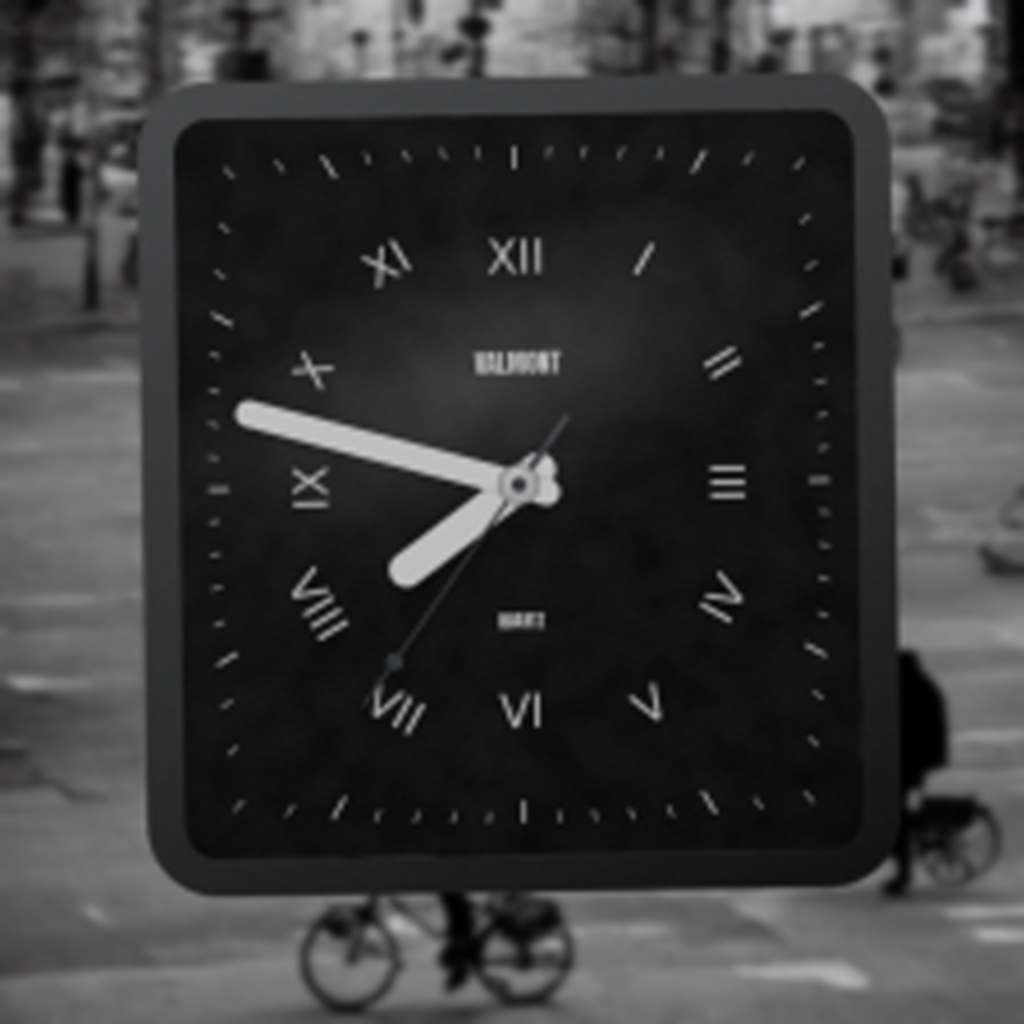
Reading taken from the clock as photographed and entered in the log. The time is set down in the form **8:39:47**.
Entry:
**7:47:36**
